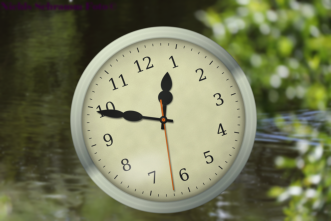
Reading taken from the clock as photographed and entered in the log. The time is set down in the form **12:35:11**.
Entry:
**12:49:32**
